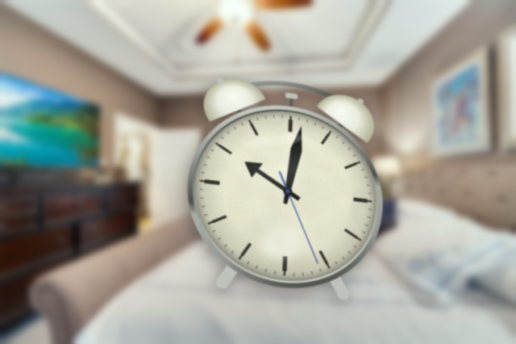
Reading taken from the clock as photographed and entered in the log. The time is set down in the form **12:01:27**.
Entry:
**10:01:26**
